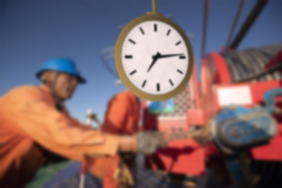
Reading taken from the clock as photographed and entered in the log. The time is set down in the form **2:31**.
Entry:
**7:14**
